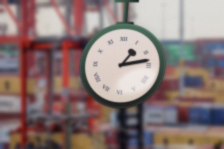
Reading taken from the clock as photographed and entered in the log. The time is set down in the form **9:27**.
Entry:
**1:13**
